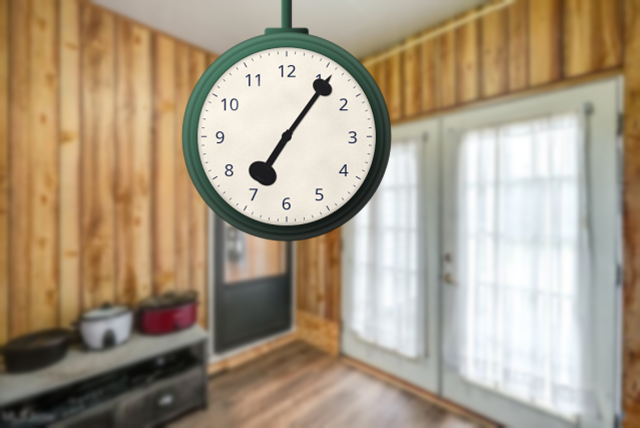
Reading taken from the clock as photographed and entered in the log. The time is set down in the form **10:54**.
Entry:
**7:06**
